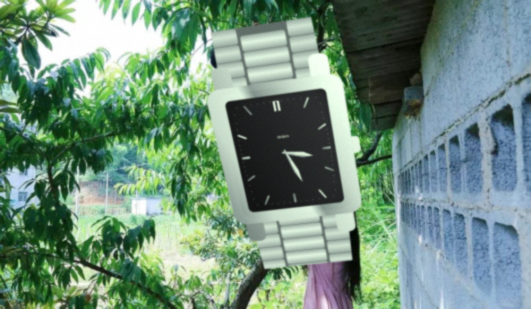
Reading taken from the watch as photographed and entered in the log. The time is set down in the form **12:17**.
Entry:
**3:27**
